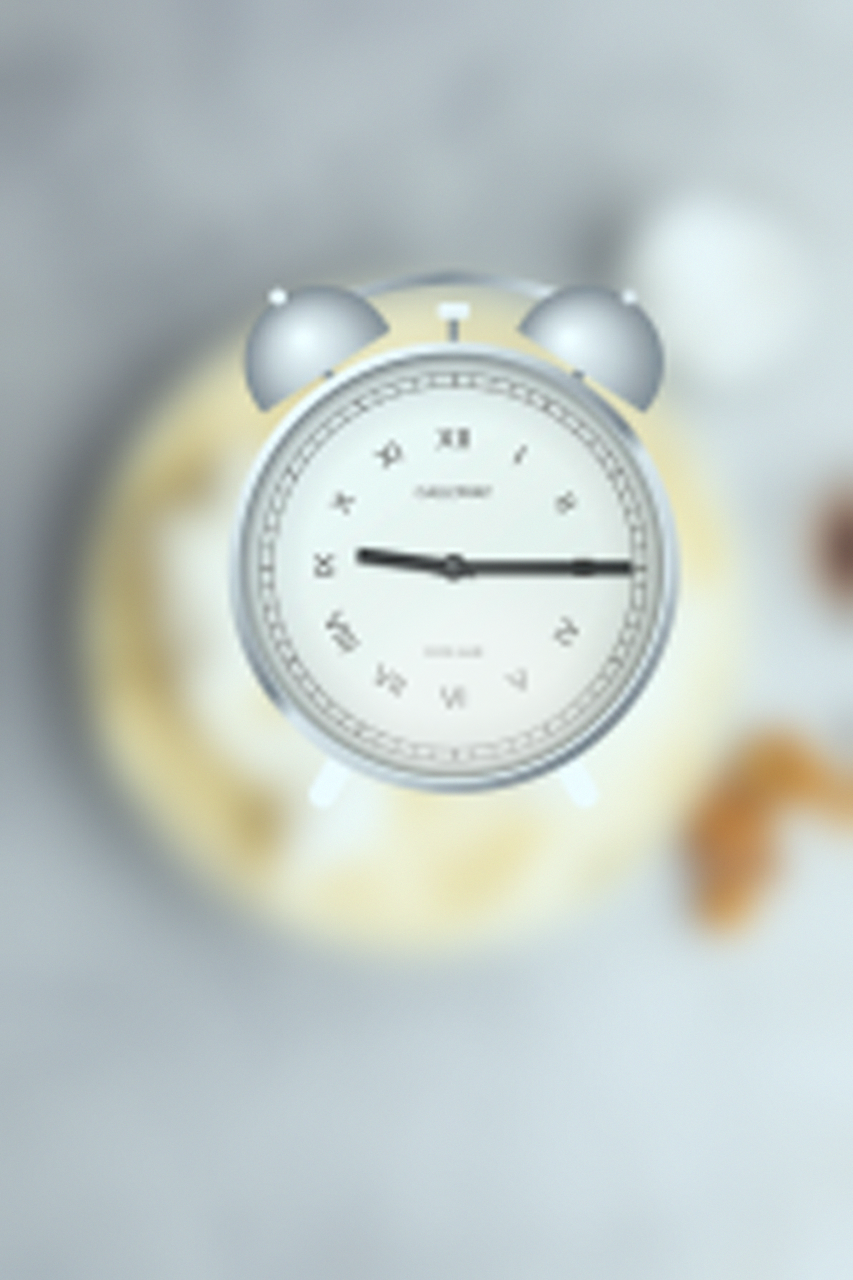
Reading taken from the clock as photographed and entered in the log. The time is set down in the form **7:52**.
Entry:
**9:15**
